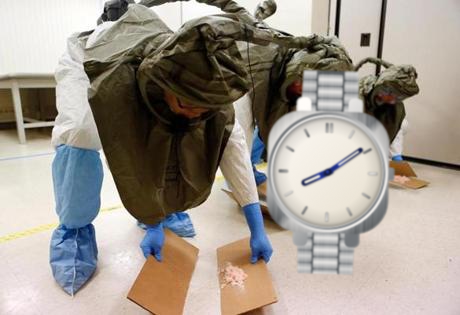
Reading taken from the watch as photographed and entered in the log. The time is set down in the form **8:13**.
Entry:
**8:09**
